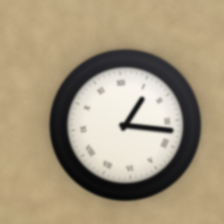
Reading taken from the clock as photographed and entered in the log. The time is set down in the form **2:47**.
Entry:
**1:17**
